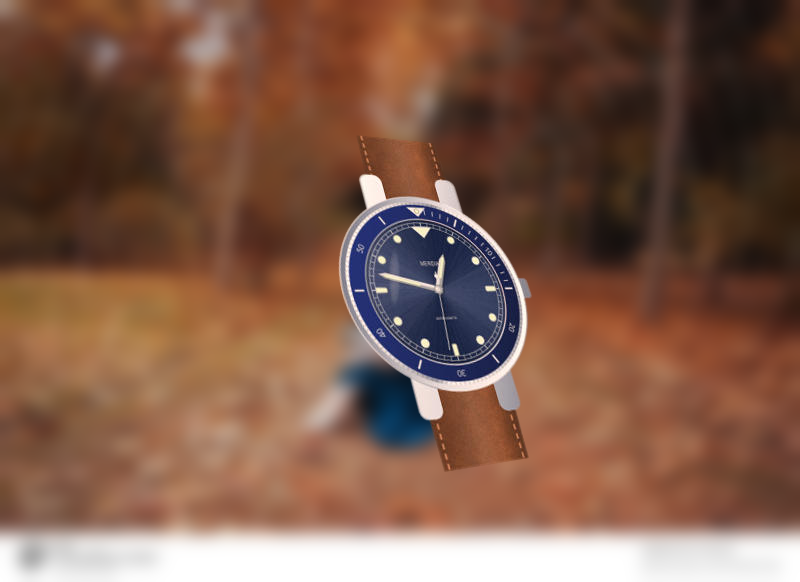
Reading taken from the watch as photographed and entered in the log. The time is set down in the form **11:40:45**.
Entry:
**12:47:31**
